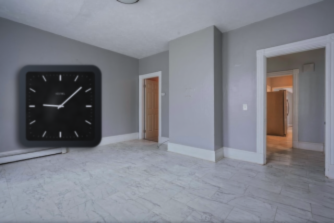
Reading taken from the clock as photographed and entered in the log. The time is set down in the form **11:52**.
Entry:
**9:08**
